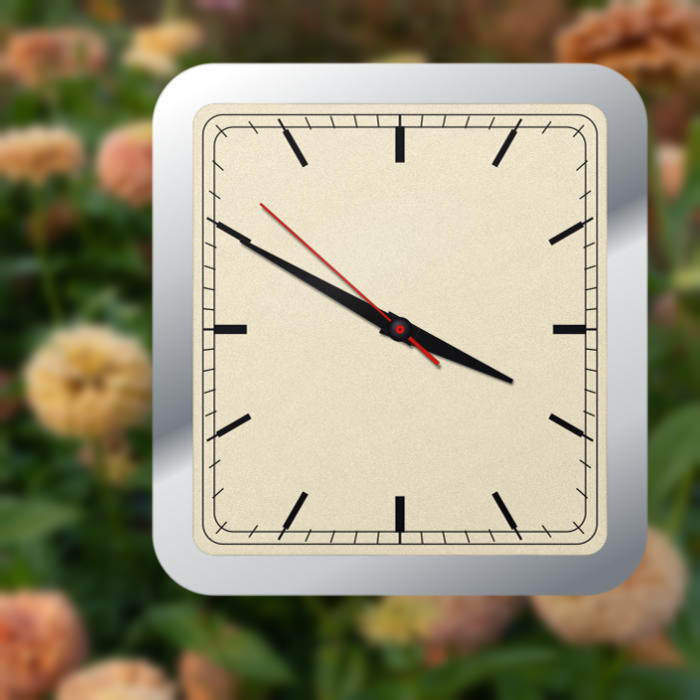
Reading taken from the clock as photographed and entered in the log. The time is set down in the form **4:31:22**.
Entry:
**3:49:52**
